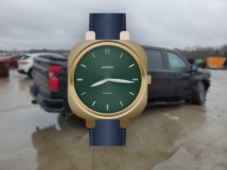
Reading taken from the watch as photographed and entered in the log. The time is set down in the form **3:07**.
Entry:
**8:16**
